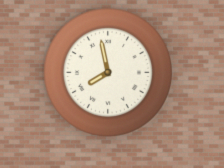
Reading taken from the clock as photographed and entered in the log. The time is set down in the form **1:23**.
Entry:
**7:58**
